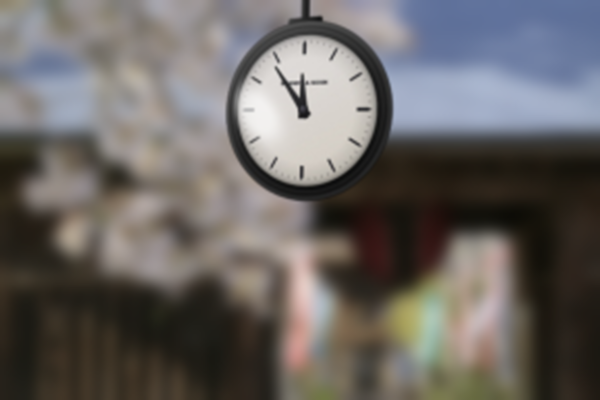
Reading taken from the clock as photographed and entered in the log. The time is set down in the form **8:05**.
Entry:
**11:54**
